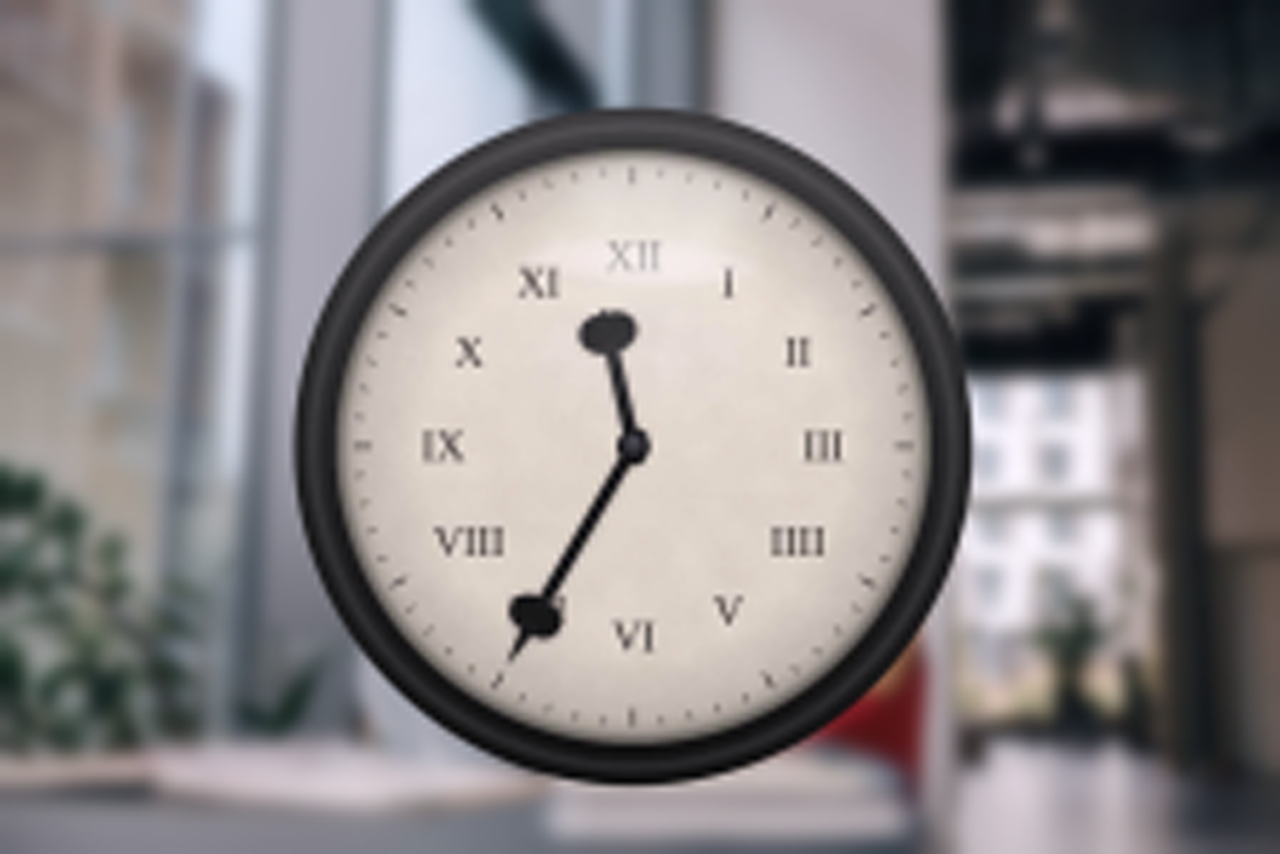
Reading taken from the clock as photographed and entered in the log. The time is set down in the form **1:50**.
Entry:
**11:35**
